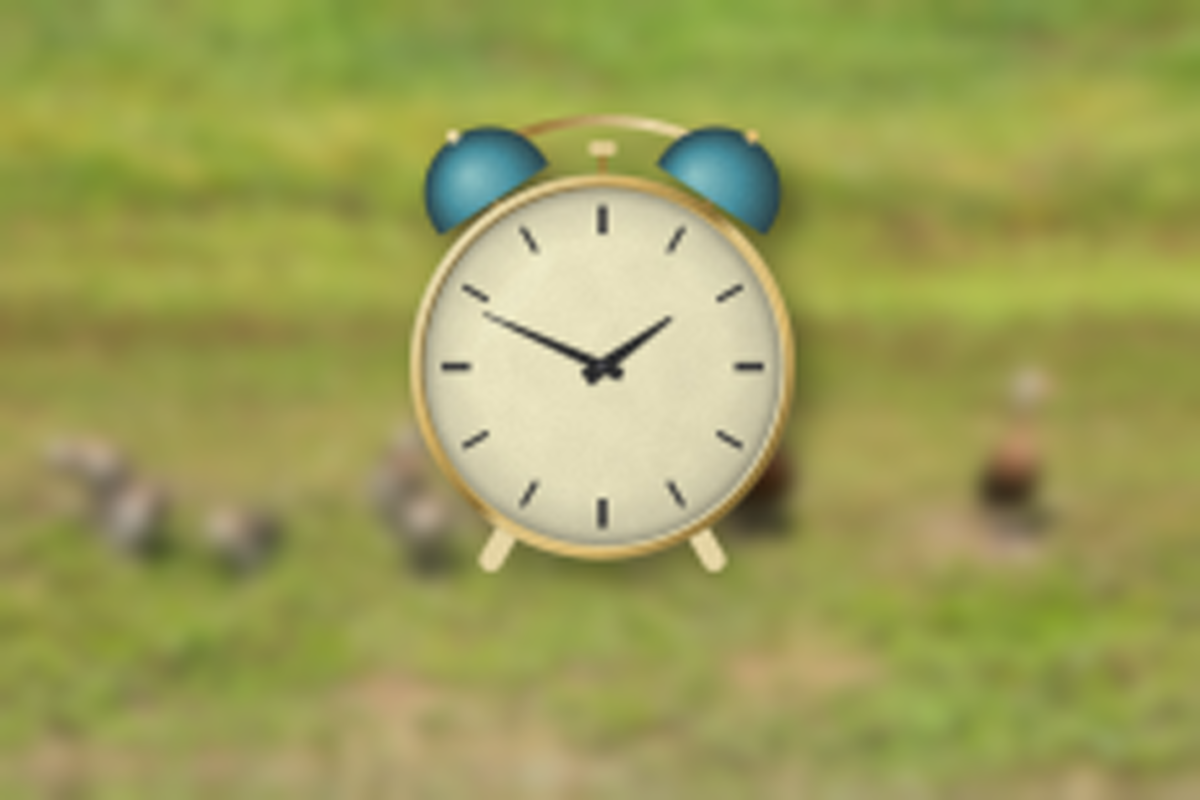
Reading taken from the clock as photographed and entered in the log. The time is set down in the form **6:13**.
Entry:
**1:49**
